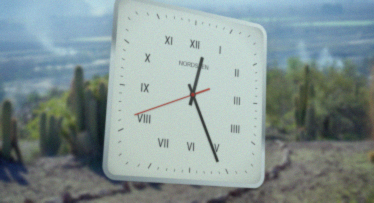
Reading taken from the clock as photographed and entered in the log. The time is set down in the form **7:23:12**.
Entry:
**12:25:41**
